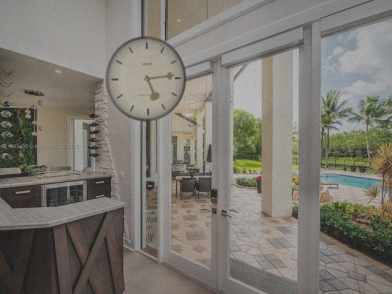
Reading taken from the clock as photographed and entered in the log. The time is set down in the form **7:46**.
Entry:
**5:14**
